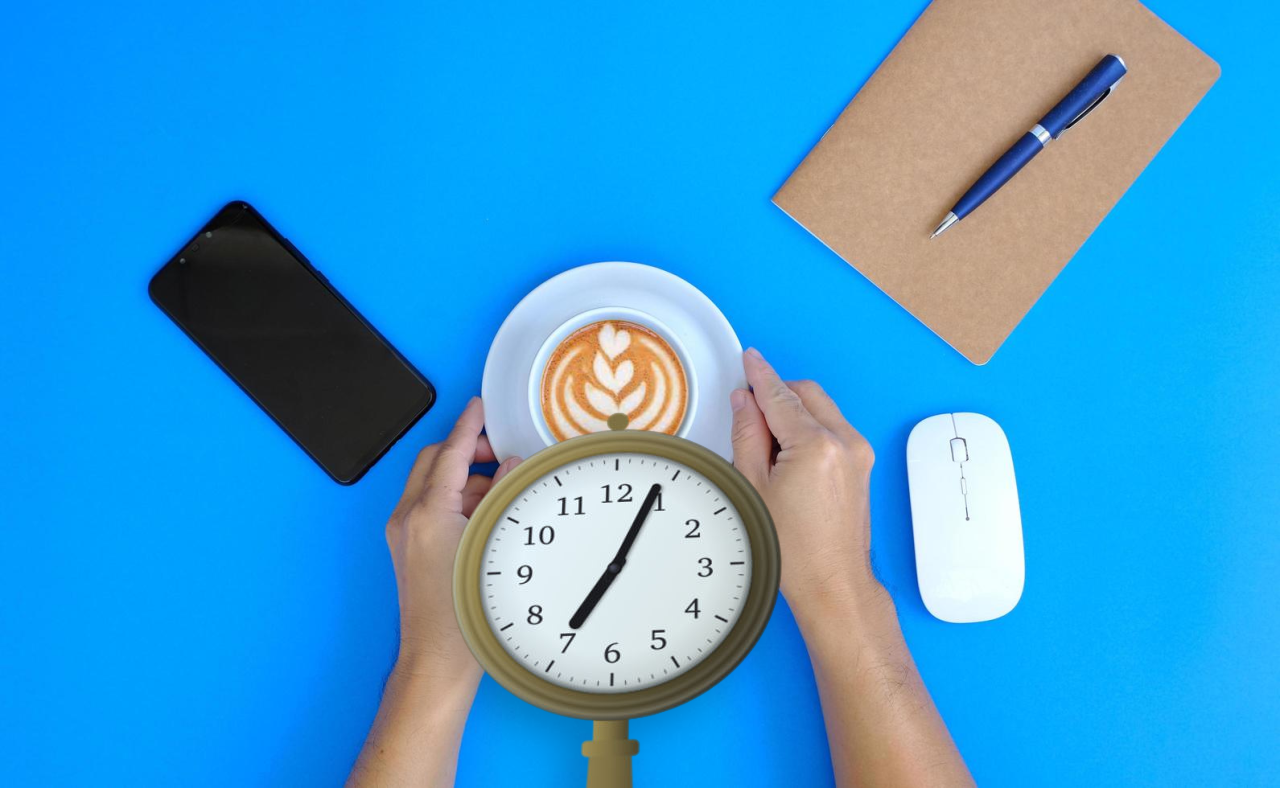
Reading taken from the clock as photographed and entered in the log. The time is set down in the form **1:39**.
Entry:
**7:04**
